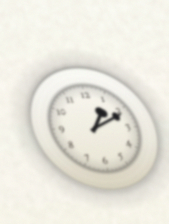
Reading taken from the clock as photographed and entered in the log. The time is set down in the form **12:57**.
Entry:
**1:11**
